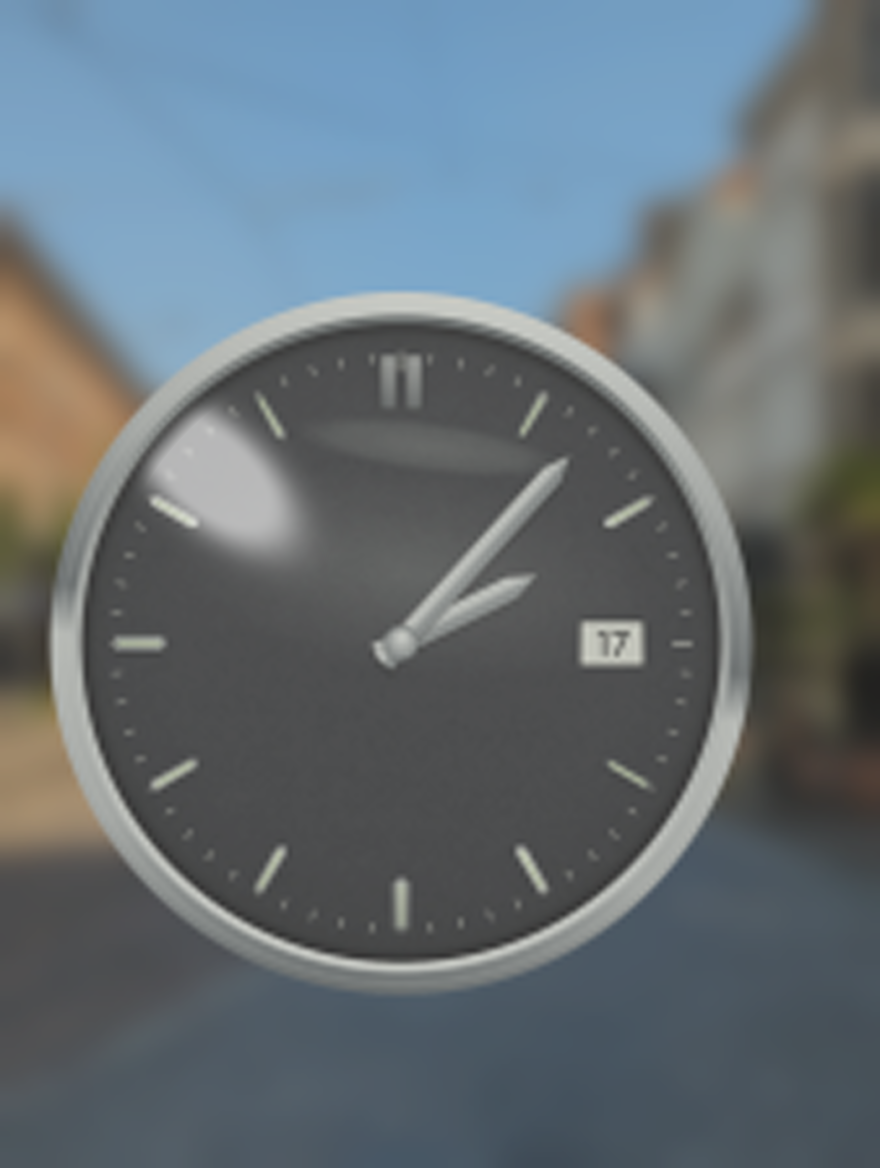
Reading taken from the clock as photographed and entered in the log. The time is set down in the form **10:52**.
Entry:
**2:07**
